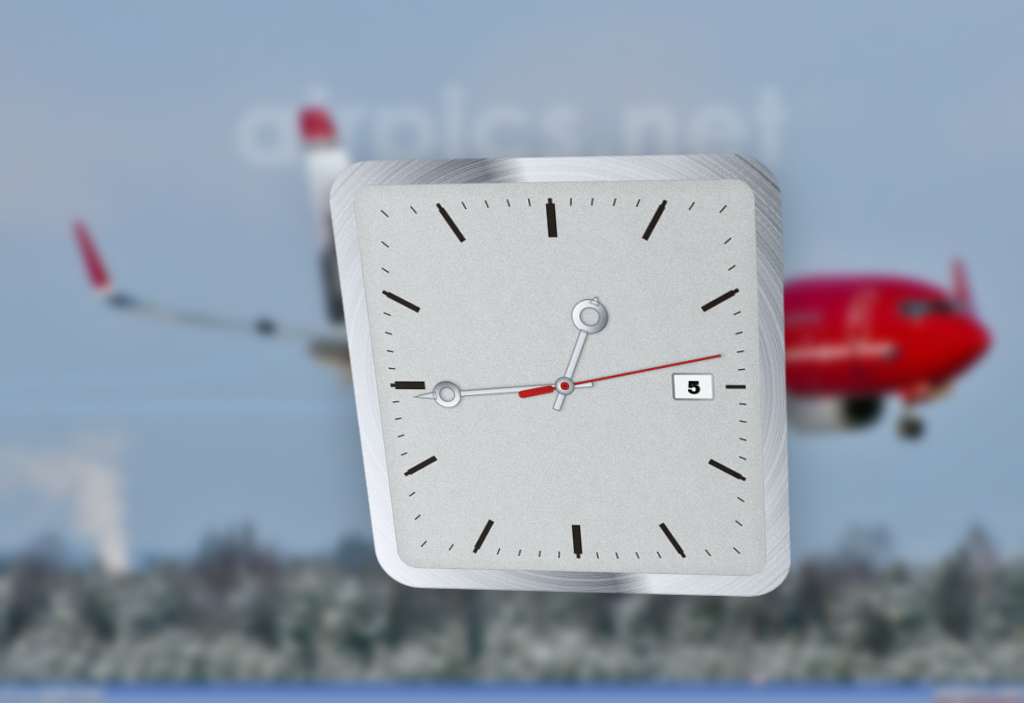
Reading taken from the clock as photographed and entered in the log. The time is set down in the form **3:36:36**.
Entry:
**12:44:13**
